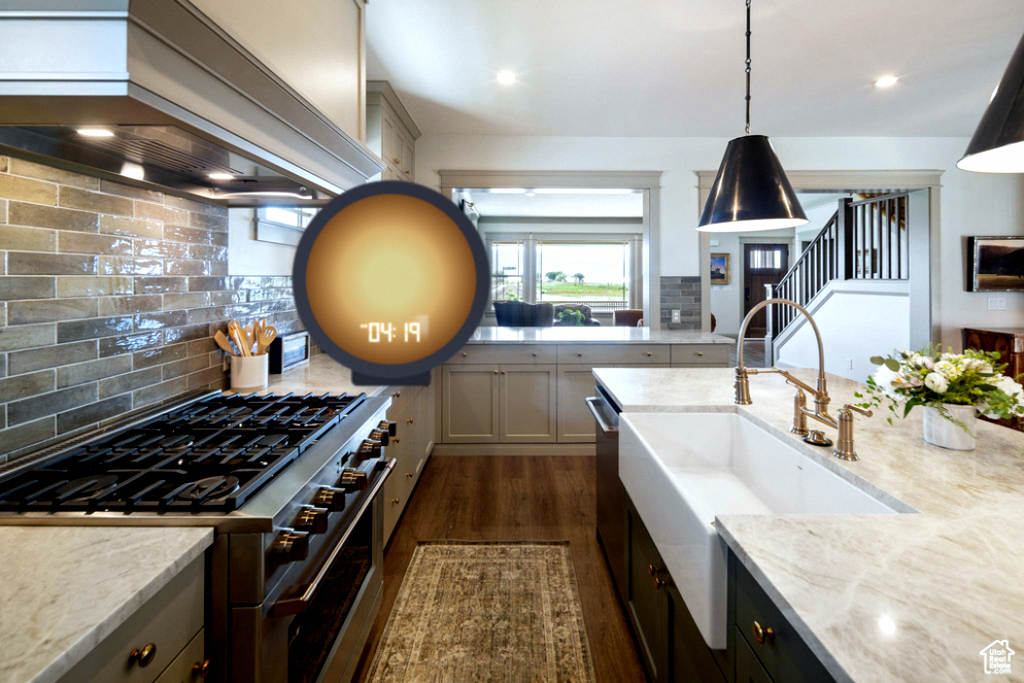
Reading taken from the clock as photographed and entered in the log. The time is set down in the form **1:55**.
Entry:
**4:19**
